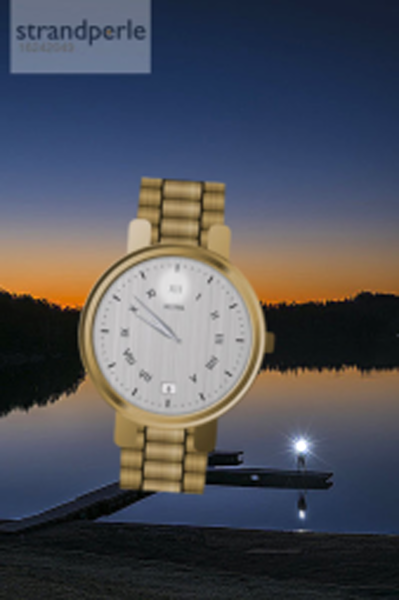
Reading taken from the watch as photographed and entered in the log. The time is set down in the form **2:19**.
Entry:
**9:52**
